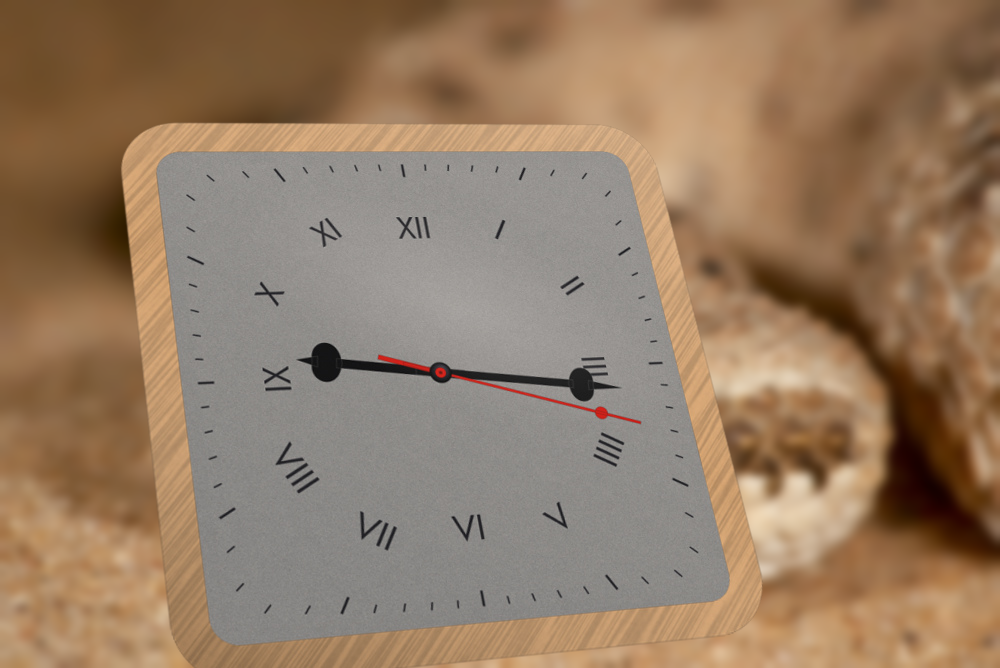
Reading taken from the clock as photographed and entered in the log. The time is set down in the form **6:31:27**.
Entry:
**9:16:18**
